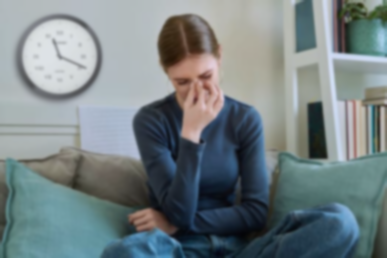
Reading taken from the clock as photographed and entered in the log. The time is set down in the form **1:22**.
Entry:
**11:19**
